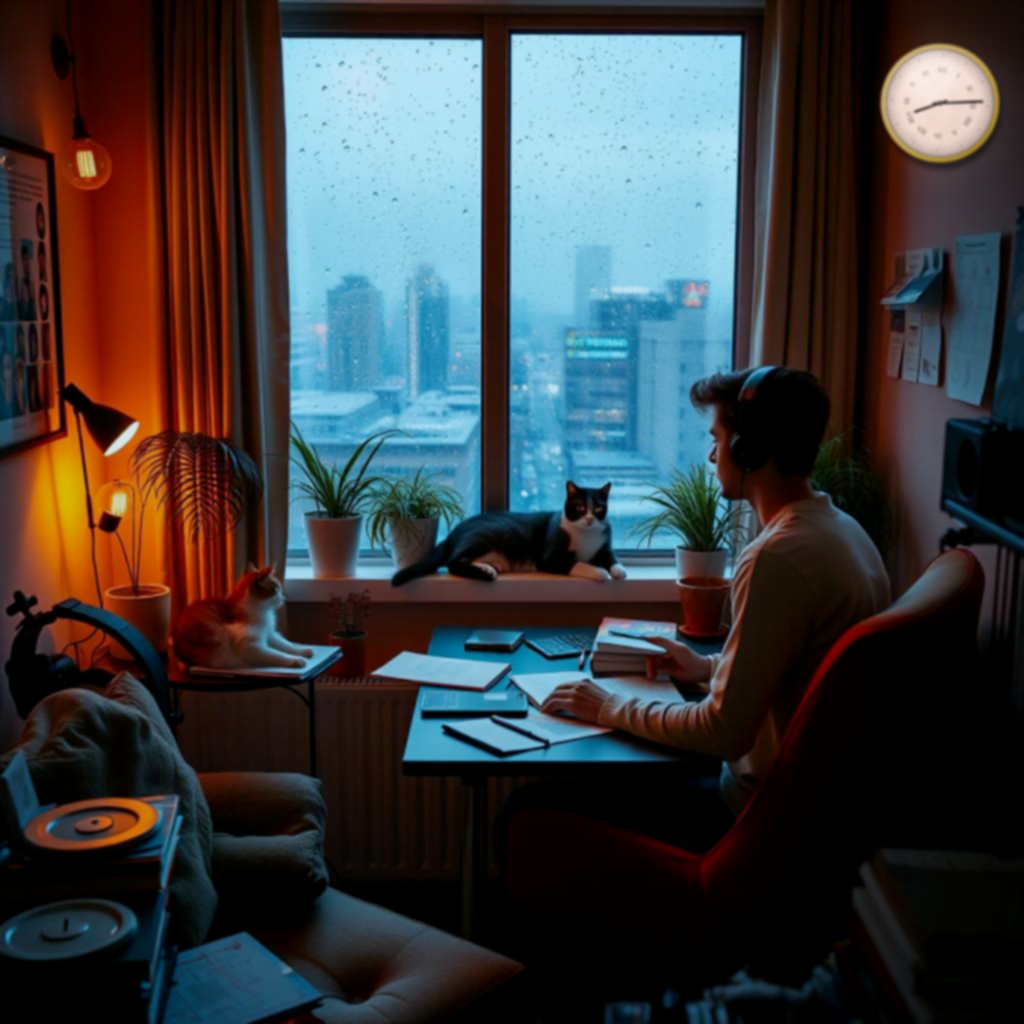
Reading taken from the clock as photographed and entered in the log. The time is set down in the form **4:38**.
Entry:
**8:14**
